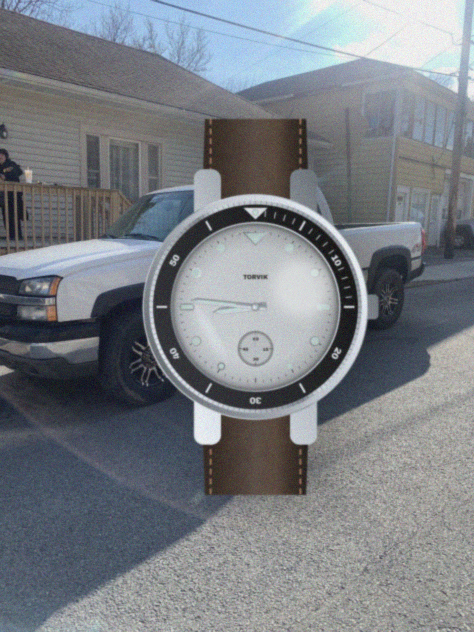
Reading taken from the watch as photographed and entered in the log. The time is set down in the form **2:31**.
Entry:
**8:46**
